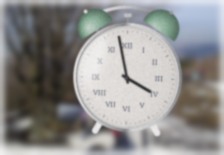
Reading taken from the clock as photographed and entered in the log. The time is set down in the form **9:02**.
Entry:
**3:58**
